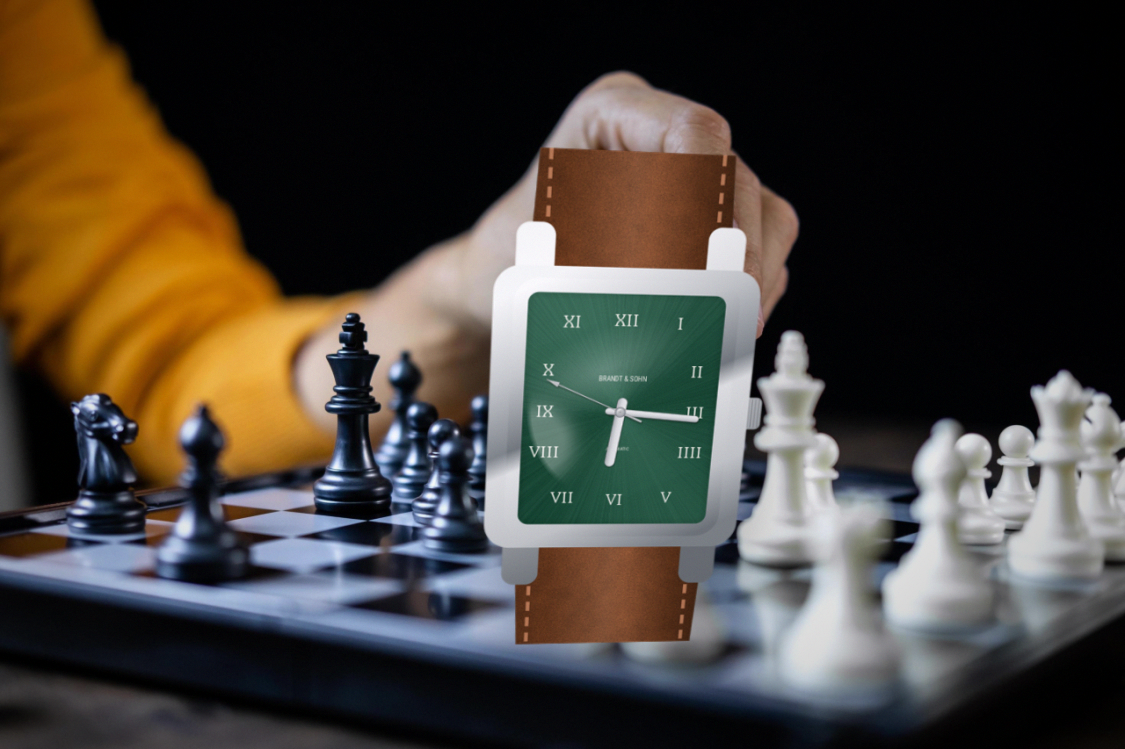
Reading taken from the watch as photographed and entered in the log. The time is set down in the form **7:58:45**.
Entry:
**6:15:49**
